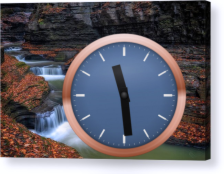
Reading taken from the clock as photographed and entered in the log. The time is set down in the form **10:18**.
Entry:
**11:29**
